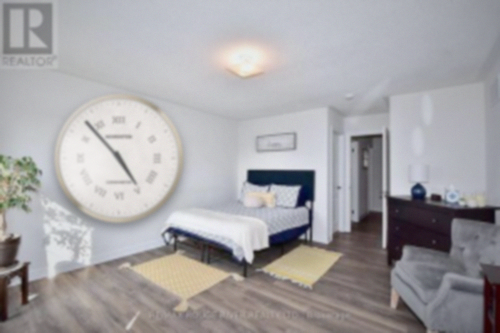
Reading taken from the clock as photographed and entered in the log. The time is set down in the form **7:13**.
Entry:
**4:53**
